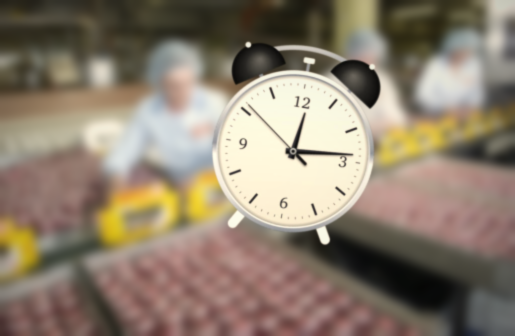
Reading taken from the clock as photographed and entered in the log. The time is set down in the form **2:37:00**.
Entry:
**12:13:51**
